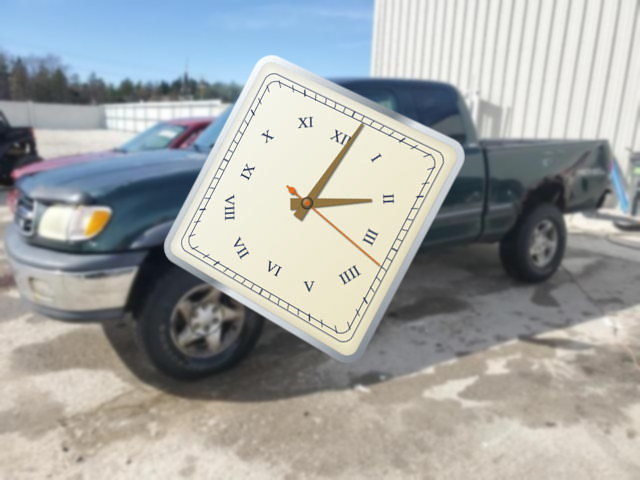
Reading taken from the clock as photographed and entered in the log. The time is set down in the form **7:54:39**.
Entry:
**2:01:17**
